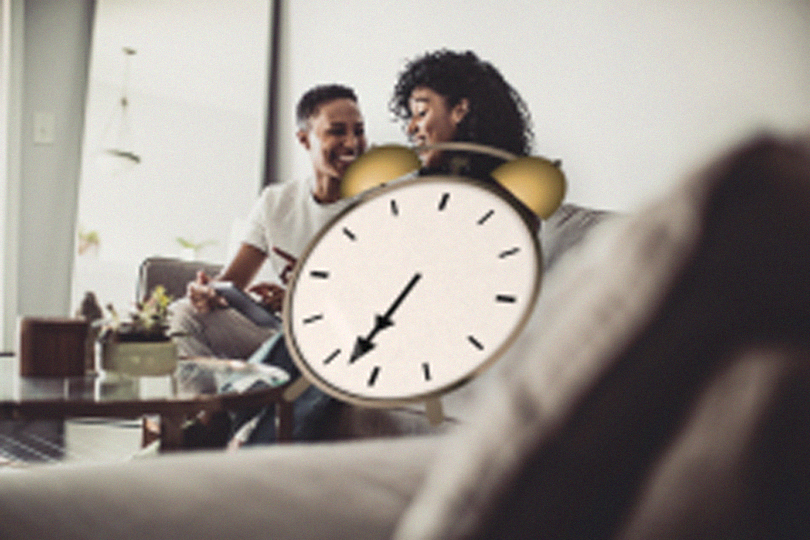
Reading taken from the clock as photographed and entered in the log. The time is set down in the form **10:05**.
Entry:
**6:33**
